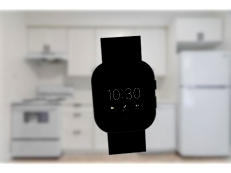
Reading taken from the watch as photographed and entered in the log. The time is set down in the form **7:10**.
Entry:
**10:30**
